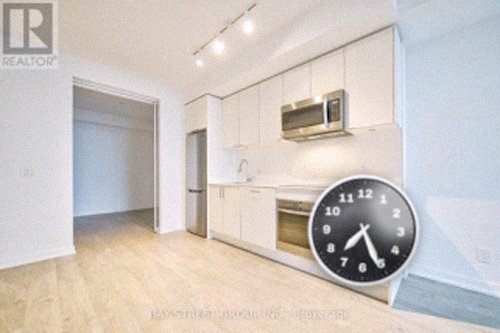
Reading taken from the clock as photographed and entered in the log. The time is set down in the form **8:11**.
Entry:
**7:26**
